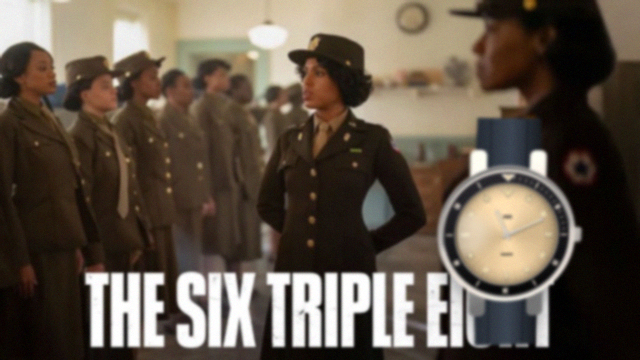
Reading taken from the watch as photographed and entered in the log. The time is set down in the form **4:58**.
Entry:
**11:11**
